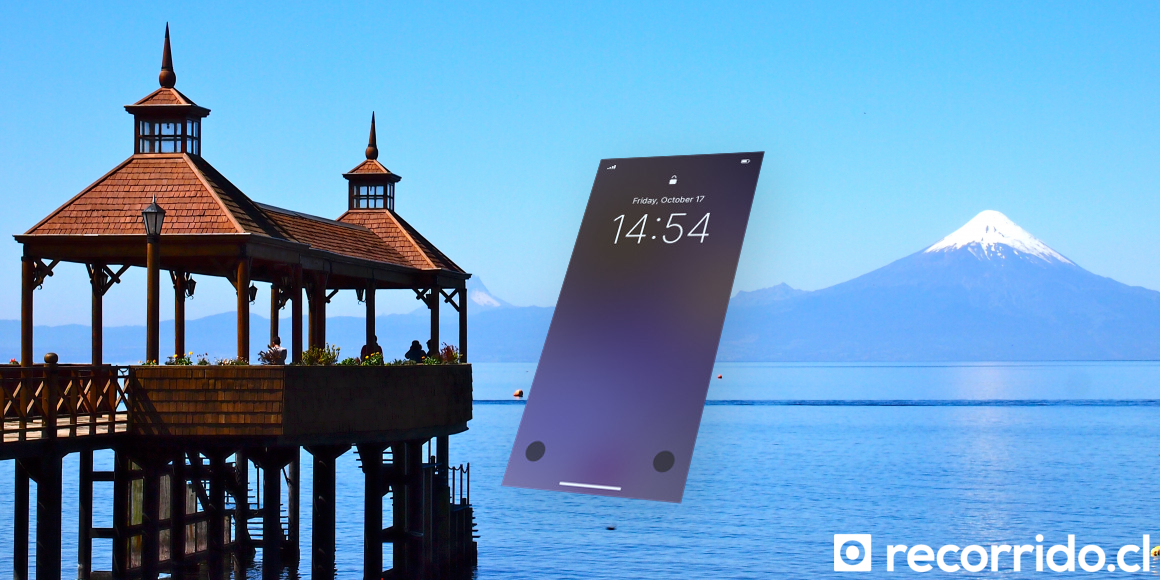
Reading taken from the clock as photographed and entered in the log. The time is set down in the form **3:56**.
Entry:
**14:54**
